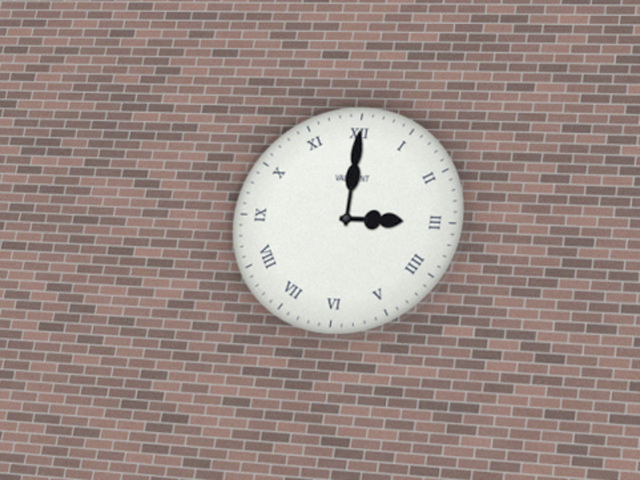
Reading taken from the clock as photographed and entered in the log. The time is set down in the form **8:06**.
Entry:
**3:00**
